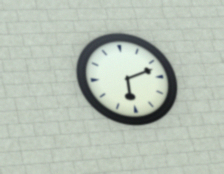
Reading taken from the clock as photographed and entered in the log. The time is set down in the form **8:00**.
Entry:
**6:12**
